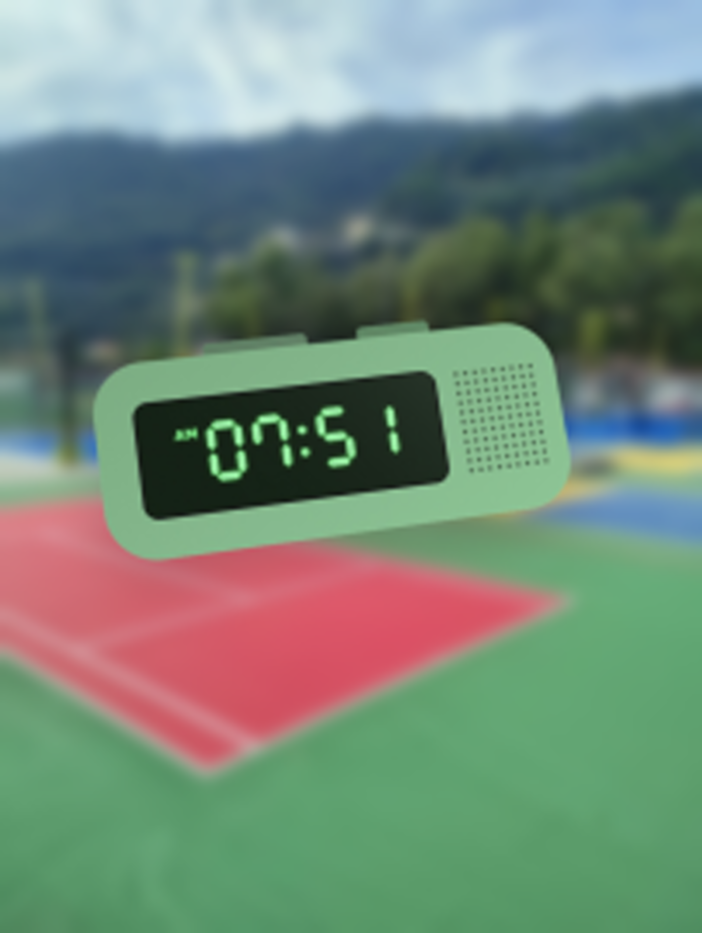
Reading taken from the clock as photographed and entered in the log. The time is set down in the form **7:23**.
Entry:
**7:51**
